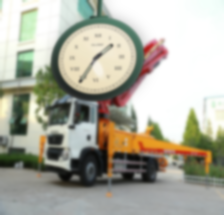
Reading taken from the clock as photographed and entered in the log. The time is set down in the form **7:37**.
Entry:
**1:35**
